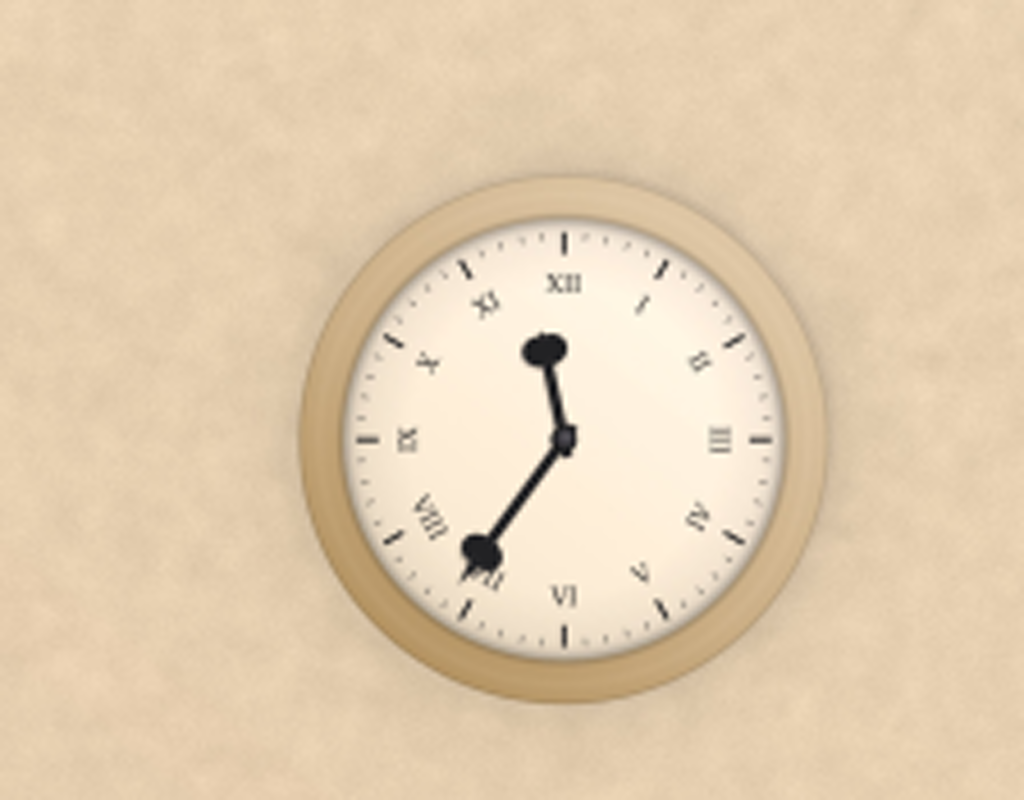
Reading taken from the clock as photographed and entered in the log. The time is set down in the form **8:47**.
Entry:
**11:36**
